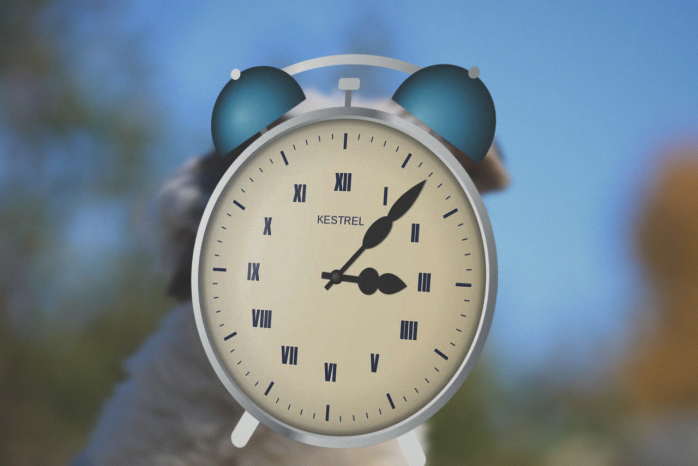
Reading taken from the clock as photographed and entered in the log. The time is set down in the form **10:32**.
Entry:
**3:07**
